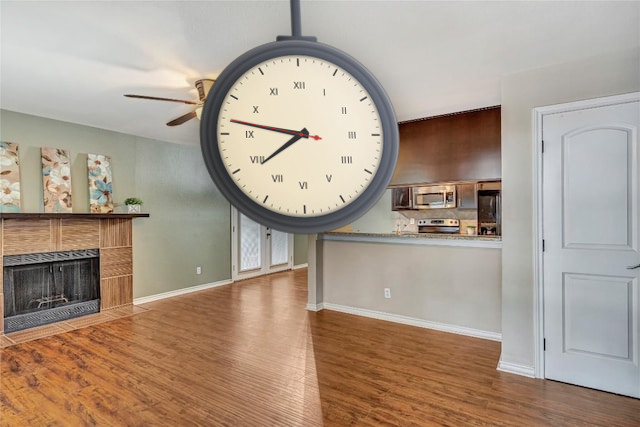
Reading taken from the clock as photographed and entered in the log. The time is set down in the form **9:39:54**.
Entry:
**7:46:47**
